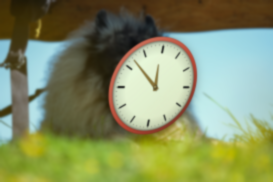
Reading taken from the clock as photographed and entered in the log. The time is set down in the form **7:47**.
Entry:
**11:52**
